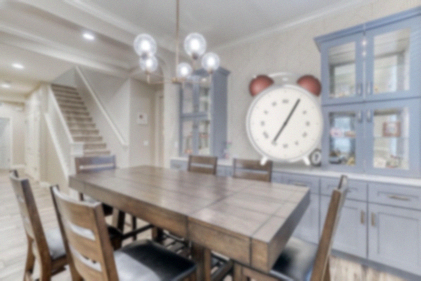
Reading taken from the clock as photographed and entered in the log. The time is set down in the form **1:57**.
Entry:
**7:05**
